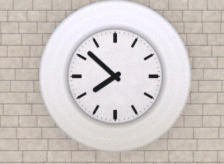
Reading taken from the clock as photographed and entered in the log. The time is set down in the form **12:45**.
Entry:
**7:52**
